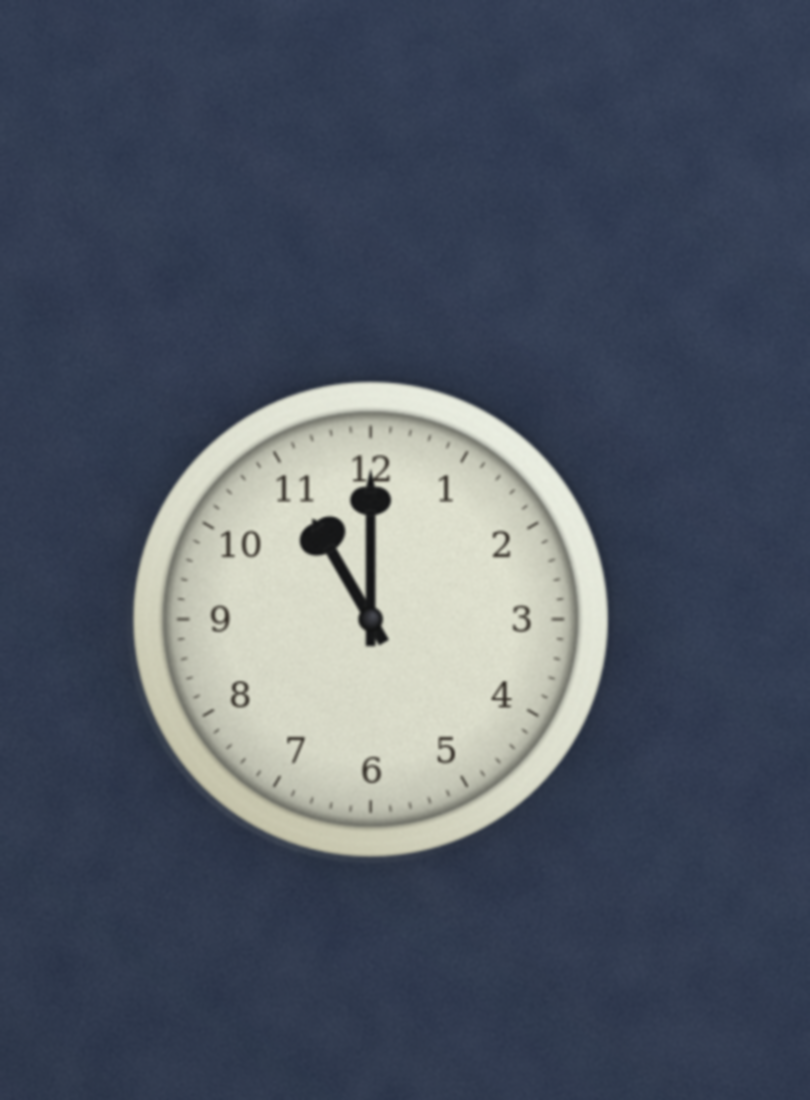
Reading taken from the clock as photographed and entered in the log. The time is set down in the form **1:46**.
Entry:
**11:00**
